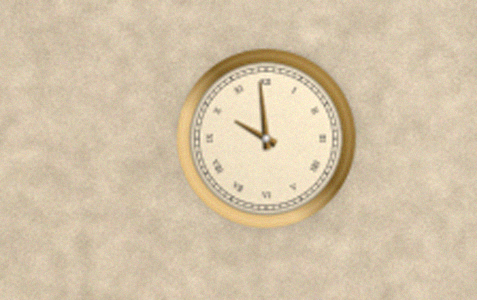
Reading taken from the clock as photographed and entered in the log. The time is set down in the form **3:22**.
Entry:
**9:59**
